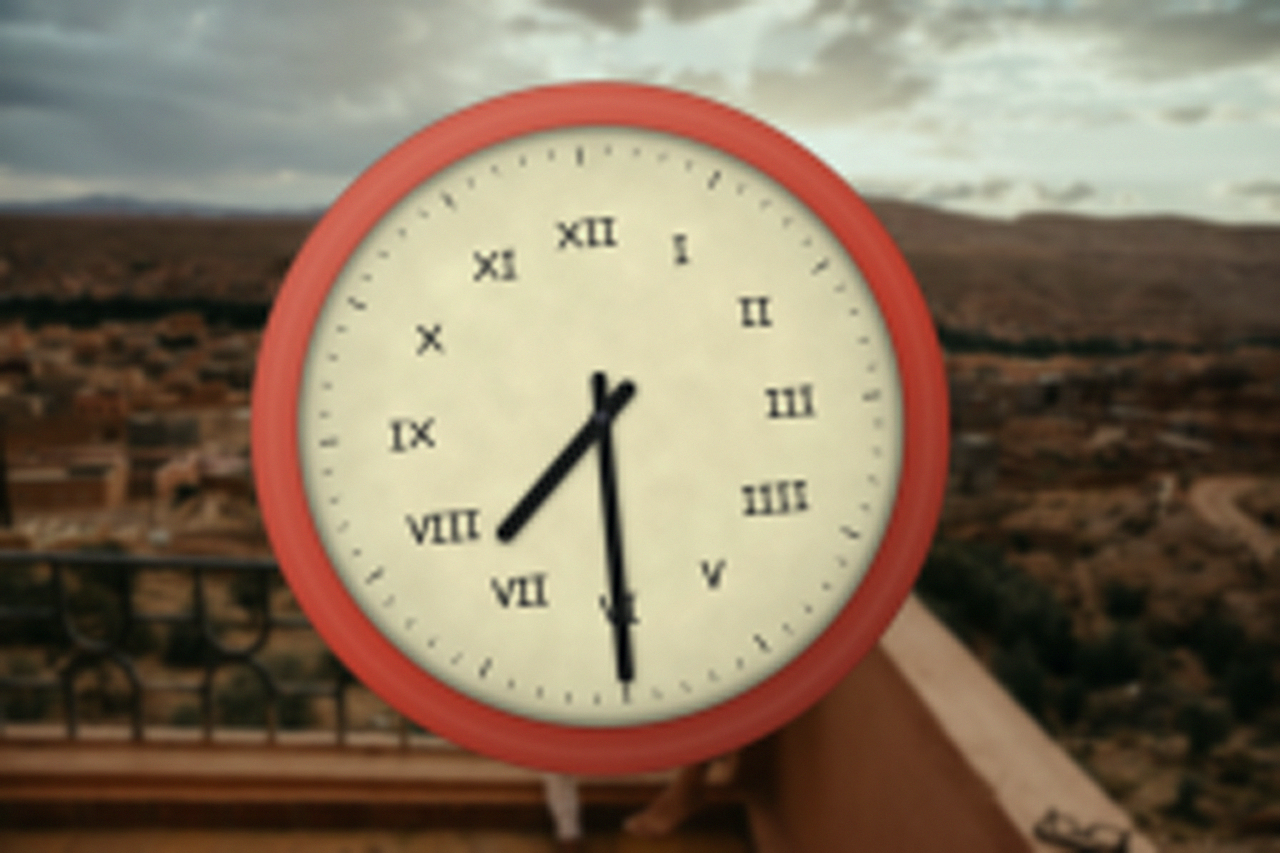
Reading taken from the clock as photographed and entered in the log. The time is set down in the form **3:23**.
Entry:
**7:30**
